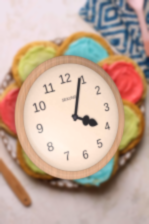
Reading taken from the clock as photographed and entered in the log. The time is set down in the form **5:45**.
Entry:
**4:04**
